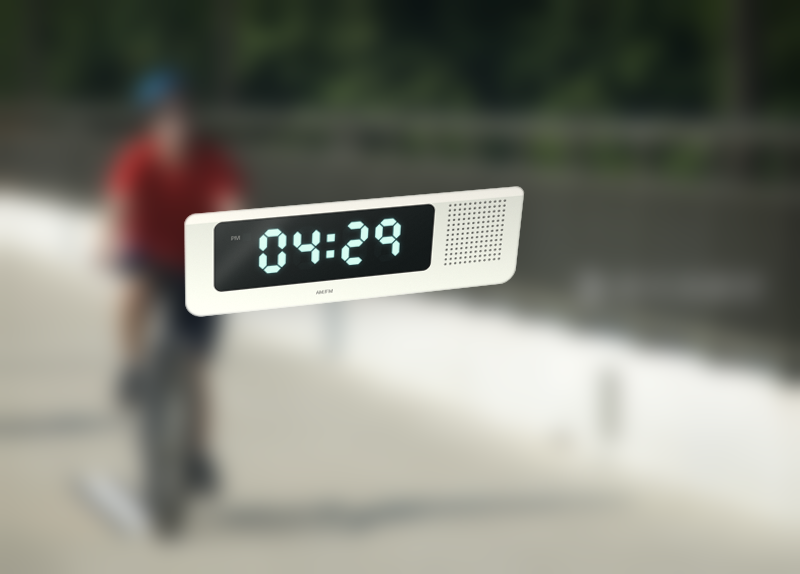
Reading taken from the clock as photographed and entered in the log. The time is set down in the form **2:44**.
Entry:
**4:29**
